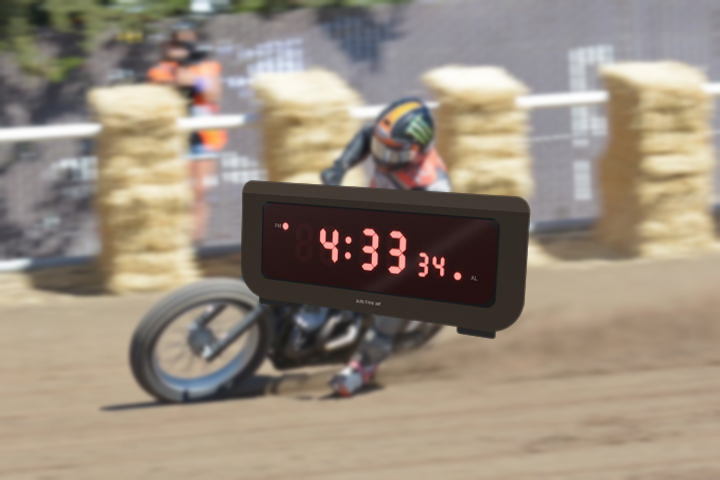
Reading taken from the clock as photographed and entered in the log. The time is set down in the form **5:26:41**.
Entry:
**4:33:34**
